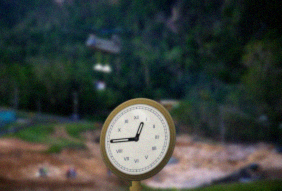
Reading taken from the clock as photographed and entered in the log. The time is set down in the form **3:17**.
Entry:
**12:45**
